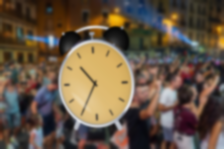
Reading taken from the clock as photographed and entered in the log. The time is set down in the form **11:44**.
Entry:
**10:35**
